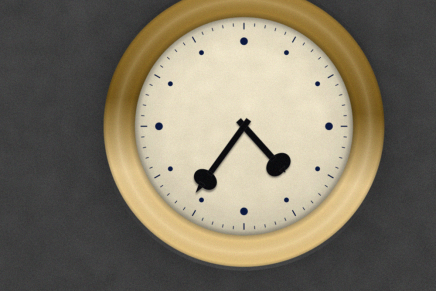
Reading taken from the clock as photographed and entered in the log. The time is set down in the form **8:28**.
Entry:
**4:36**
